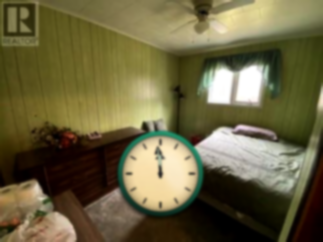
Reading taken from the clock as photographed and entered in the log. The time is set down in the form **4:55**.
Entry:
**11:59**
